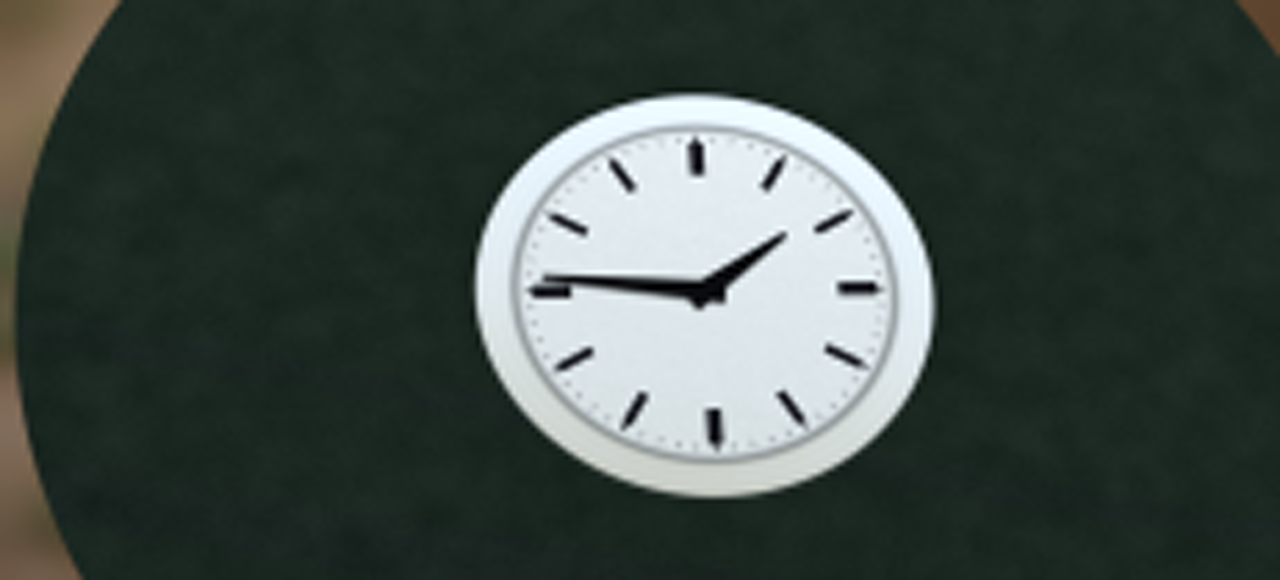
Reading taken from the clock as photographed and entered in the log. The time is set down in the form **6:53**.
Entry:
**1:46**
